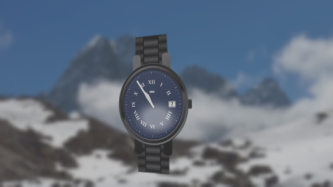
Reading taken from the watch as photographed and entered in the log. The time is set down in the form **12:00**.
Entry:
**10:54**
